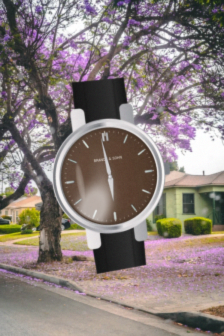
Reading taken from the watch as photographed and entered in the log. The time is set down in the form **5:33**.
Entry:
**5:59**
